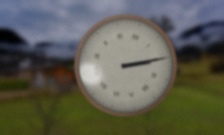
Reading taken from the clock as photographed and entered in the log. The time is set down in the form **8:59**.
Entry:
**2:10**
